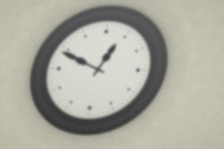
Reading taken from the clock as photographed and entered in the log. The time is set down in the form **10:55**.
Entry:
**12:49**
